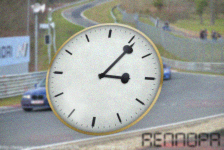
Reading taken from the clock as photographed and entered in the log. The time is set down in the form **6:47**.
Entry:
**3:06**
